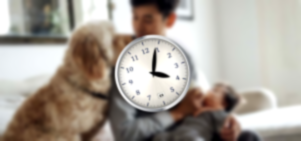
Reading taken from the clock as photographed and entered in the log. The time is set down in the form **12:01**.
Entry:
**4:04**
